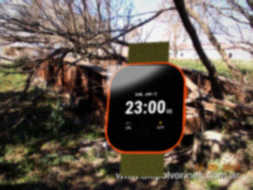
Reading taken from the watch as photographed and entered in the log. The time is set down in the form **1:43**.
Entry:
**23:00**
